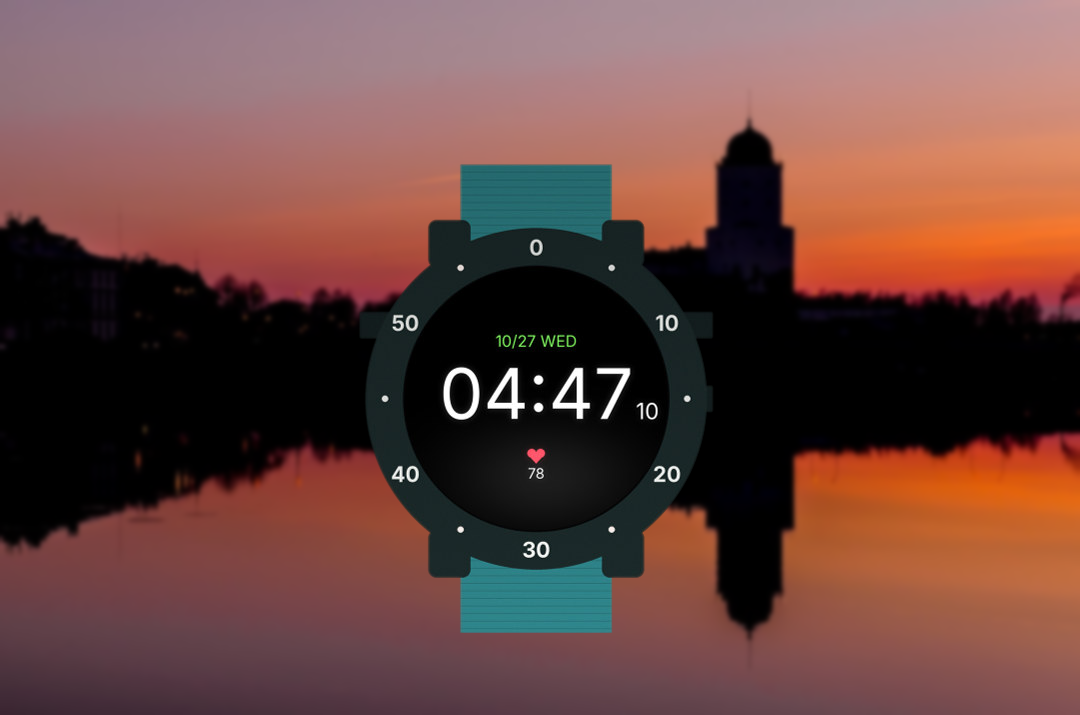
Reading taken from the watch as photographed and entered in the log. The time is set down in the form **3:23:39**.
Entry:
**4:47:10**
